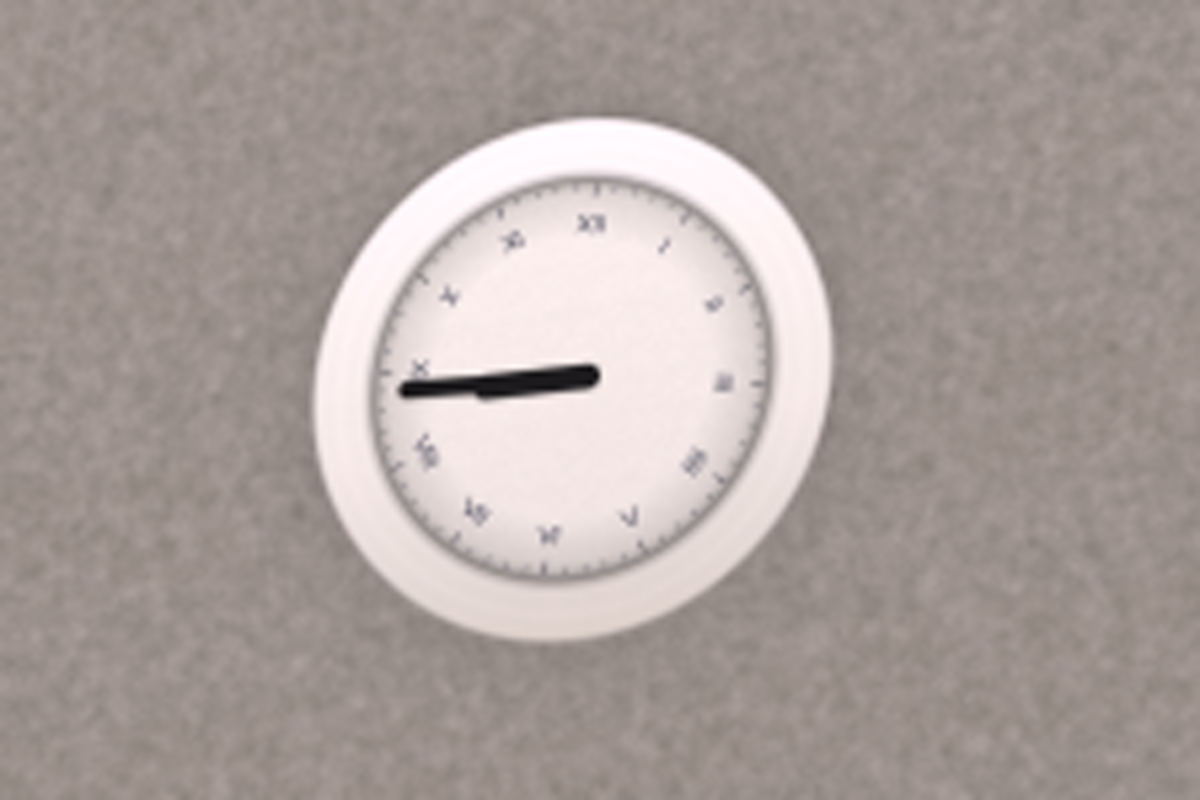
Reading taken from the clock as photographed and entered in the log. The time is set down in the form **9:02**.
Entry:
**8:44**
